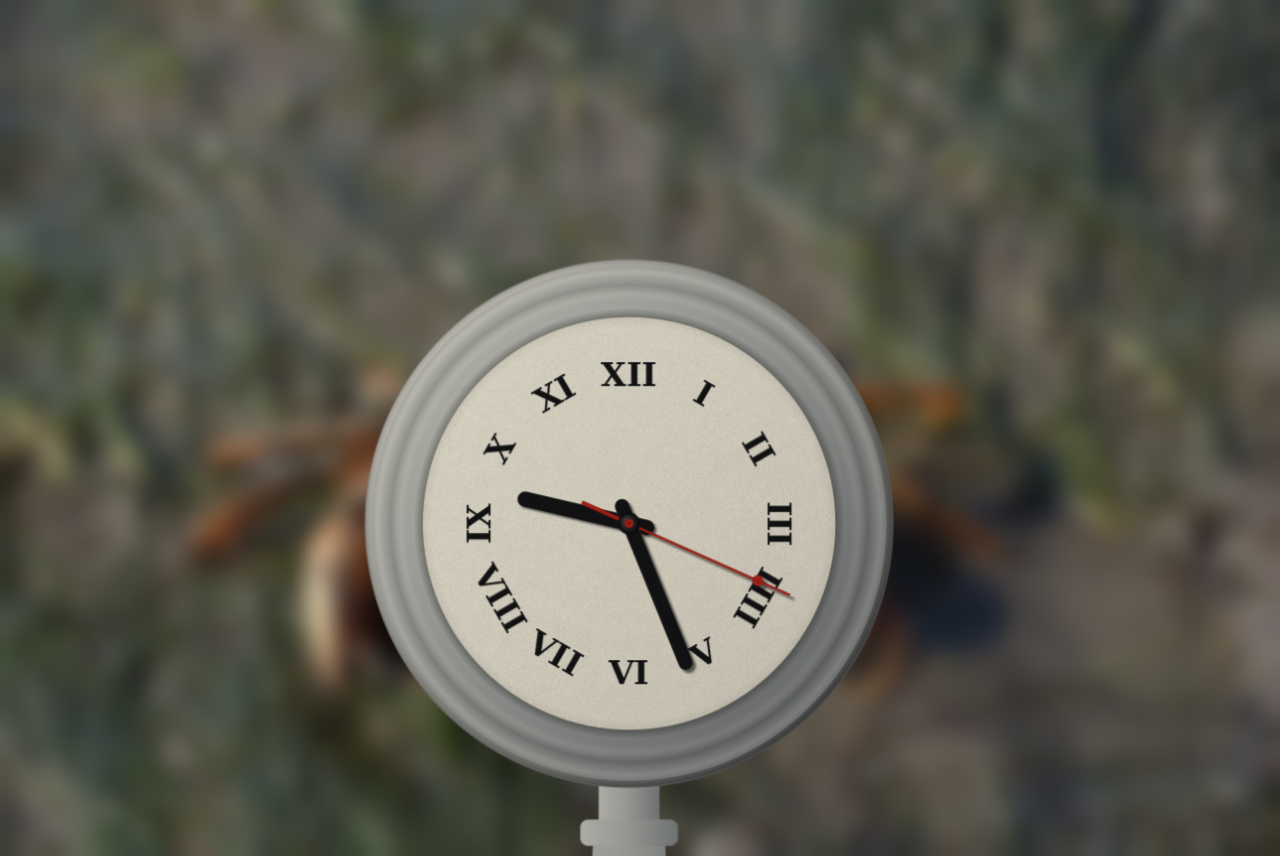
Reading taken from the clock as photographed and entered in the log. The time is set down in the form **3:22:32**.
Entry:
**9:26:19**
